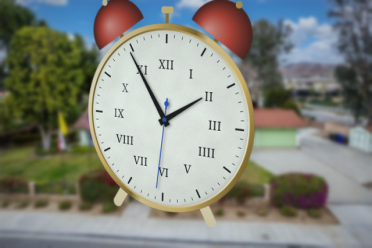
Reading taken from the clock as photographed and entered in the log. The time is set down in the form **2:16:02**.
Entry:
**1:54:31**
